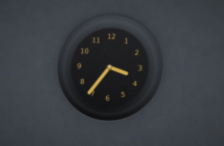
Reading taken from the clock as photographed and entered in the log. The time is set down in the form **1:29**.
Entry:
**3:36**
